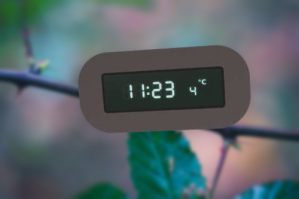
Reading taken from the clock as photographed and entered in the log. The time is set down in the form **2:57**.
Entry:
**11:23**
